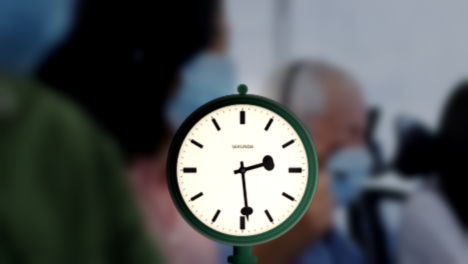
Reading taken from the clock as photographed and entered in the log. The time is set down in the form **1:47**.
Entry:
**2:29**
